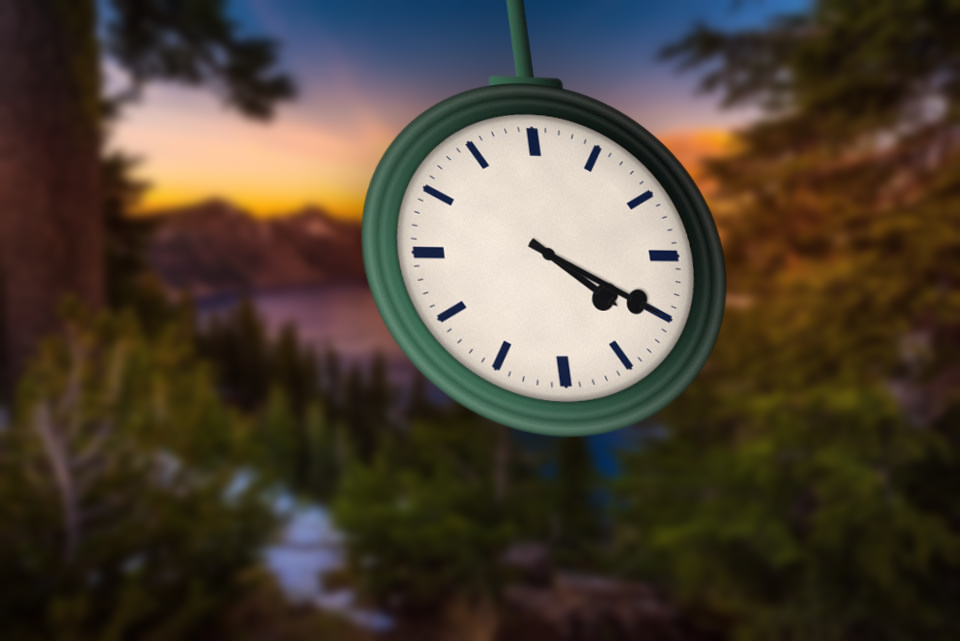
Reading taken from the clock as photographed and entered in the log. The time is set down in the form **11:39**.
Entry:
**4:20**
